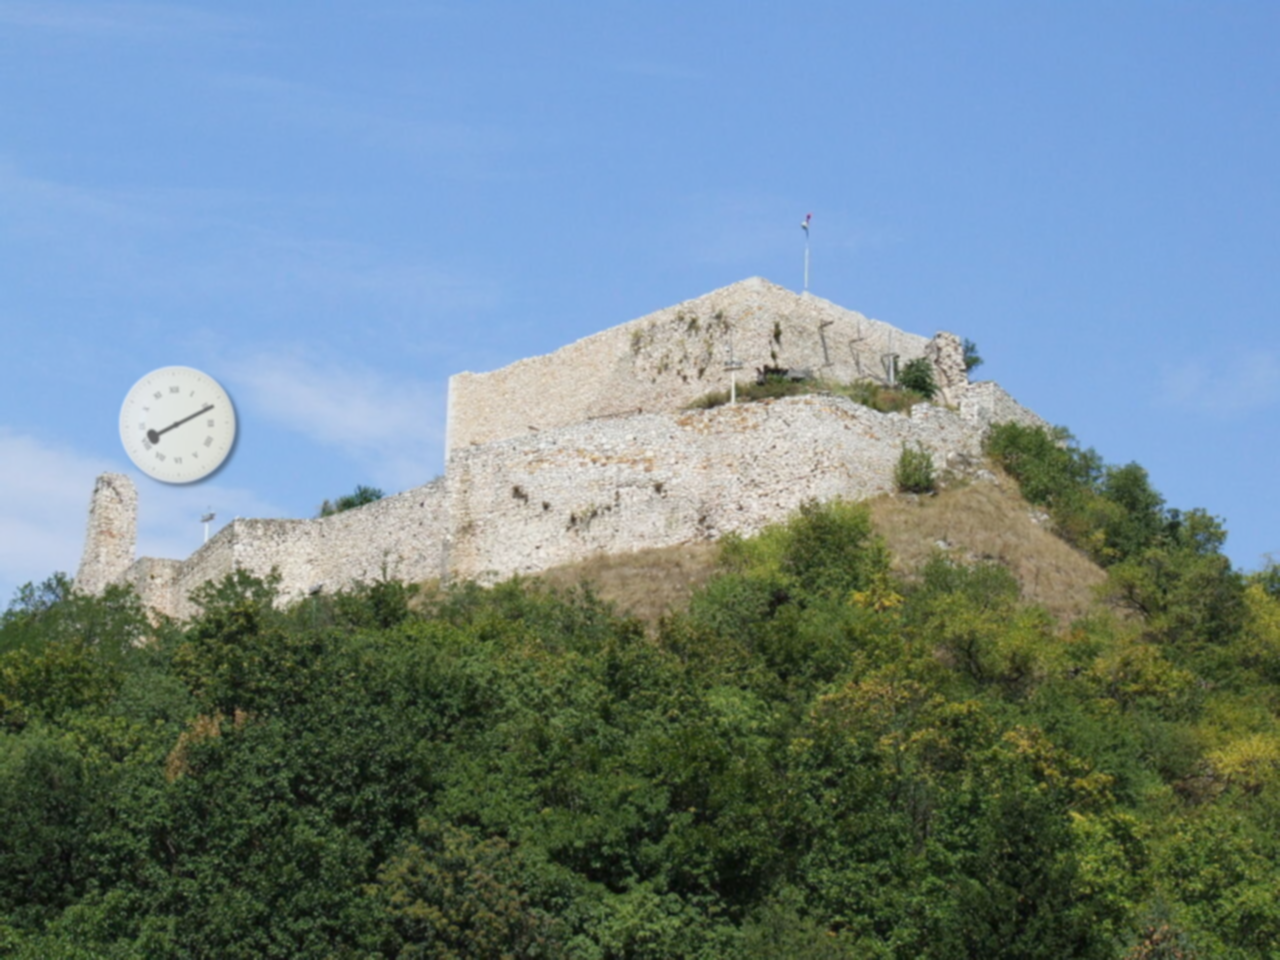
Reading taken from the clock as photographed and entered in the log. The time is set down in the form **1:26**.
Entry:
**8:11**
